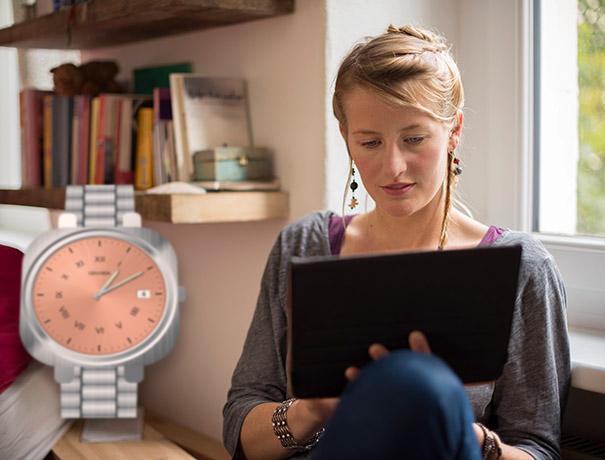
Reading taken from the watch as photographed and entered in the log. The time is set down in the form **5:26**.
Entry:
**1:10**
